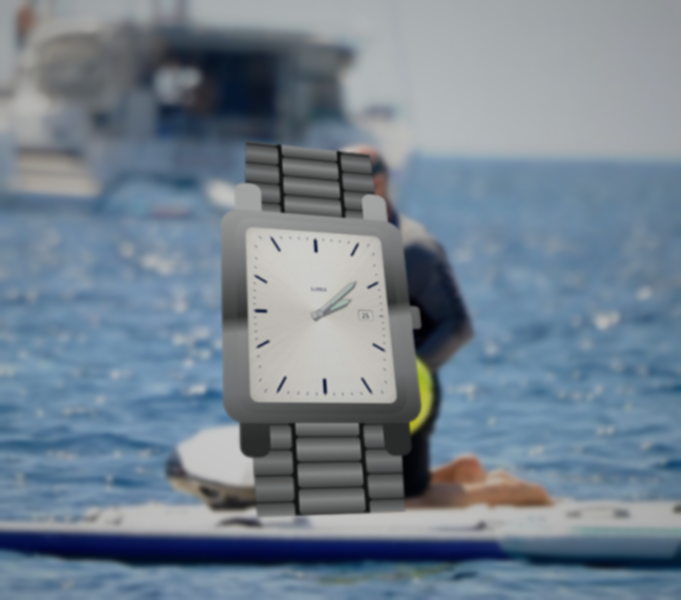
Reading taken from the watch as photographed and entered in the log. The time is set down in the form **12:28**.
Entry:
**2:08**
